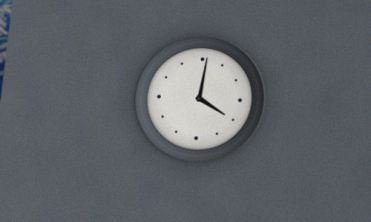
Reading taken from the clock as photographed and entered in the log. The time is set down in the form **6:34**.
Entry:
**4:01**
